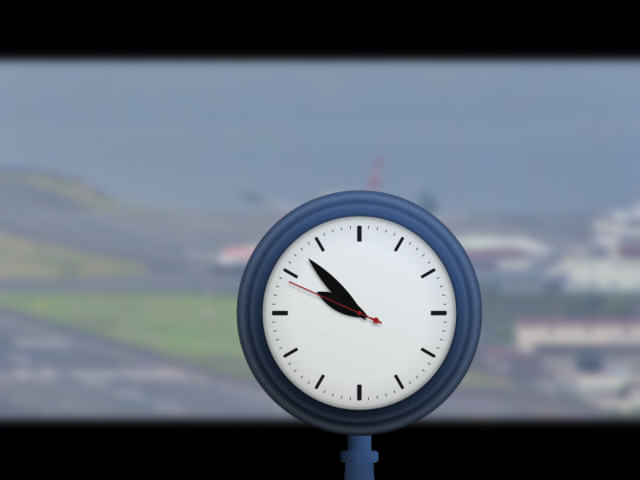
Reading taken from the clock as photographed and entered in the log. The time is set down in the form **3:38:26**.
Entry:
**9:52:49**
